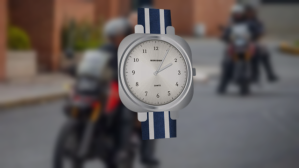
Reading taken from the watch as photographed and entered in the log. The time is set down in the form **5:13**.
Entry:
**2:05**
